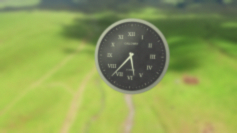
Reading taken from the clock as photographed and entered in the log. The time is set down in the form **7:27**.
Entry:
**5:37**
